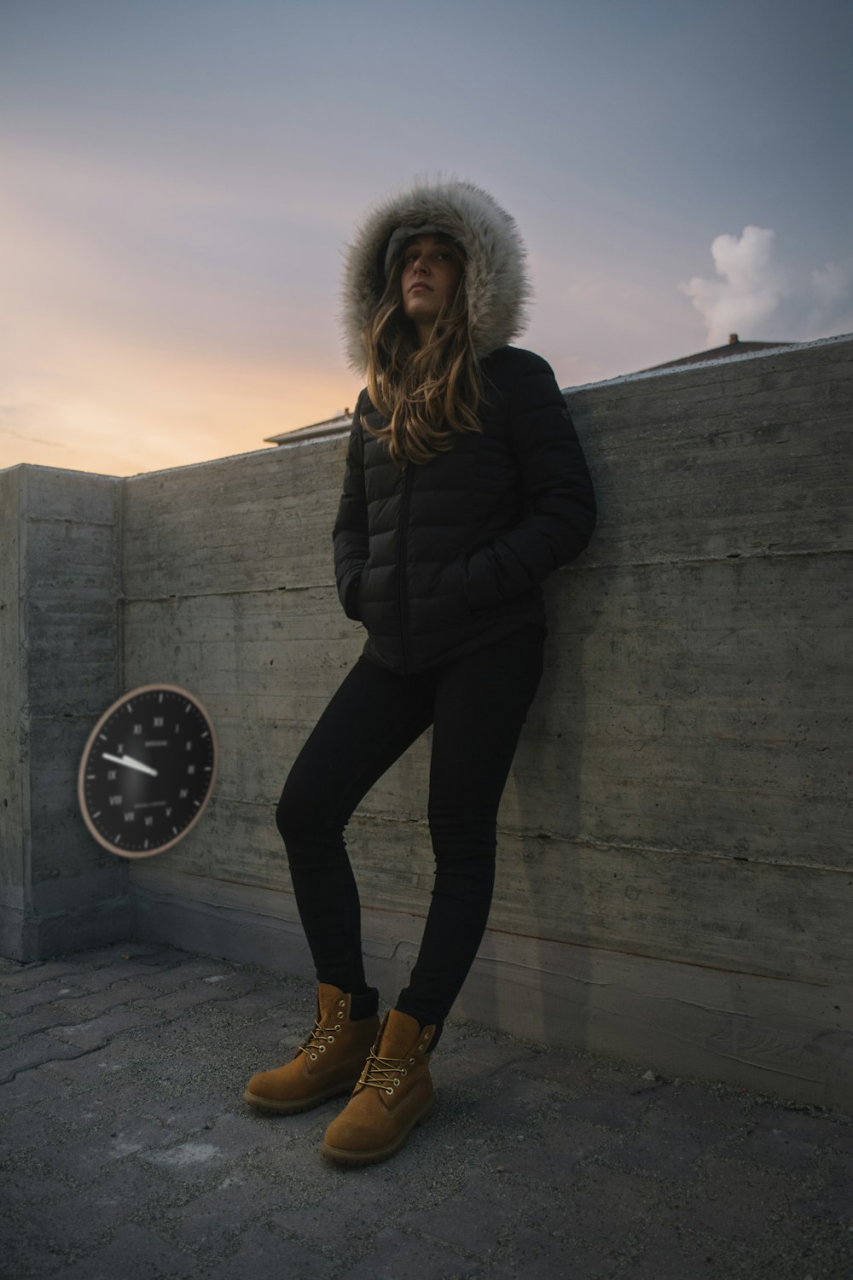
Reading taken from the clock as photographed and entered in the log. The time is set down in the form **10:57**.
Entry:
**9:48**
